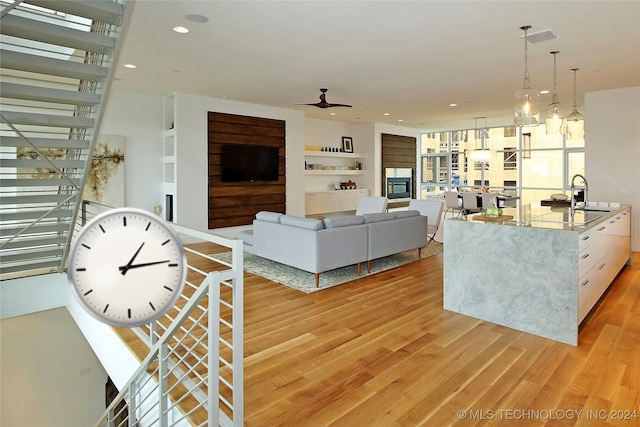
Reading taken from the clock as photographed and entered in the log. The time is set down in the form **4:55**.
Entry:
**1:14**
